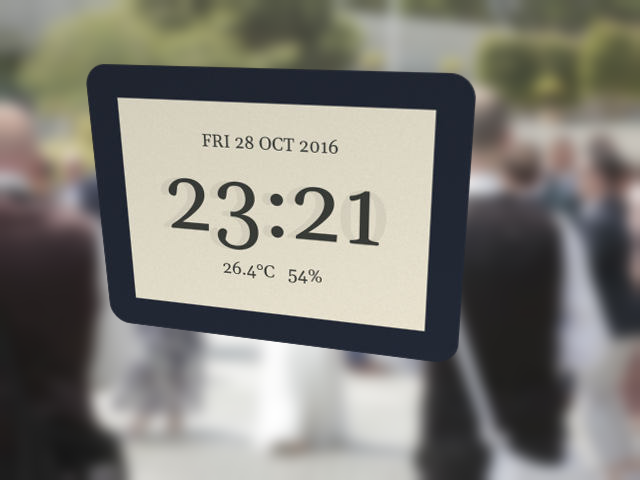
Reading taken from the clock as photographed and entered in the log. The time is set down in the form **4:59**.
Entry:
**23:21**
